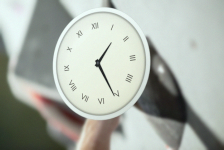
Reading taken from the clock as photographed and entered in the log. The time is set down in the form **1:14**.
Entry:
**1:26**
